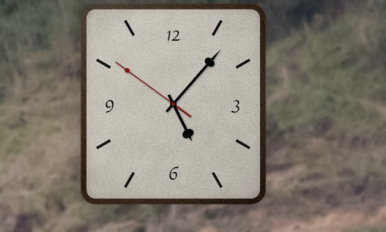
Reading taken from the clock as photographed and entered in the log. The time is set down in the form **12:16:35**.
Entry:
**5:06:51**
